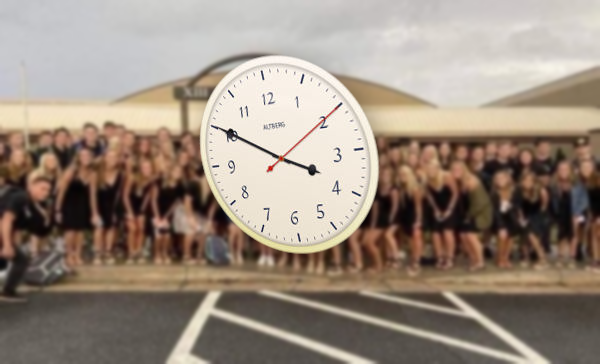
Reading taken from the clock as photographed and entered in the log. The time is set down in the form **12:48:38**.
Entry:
**3:50:10**
